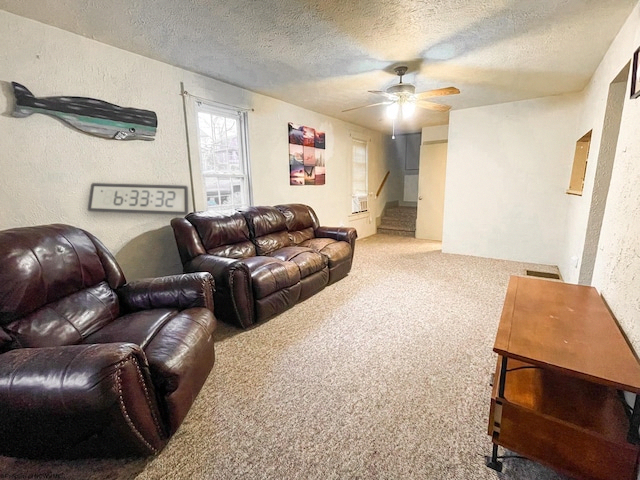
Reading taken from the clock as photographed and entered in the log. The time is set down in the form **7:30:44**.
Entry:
**6:33:32**
